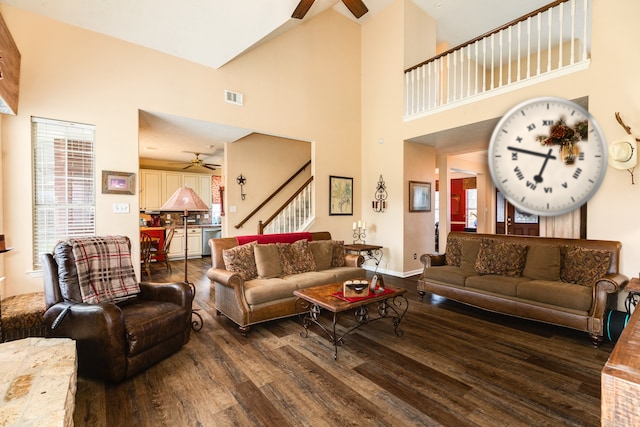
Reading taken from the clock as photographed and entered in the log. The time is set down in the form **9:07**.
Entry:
**6:47**
